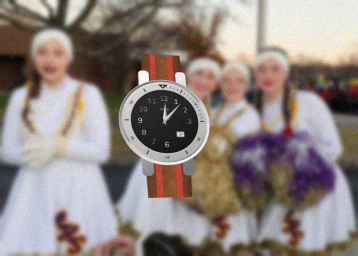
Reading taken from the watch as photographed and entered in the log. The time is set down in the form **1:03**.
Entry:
**12:07**
